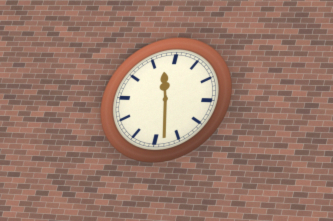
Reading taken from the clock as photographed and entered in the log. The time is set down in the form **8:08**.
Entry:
**11:28**
